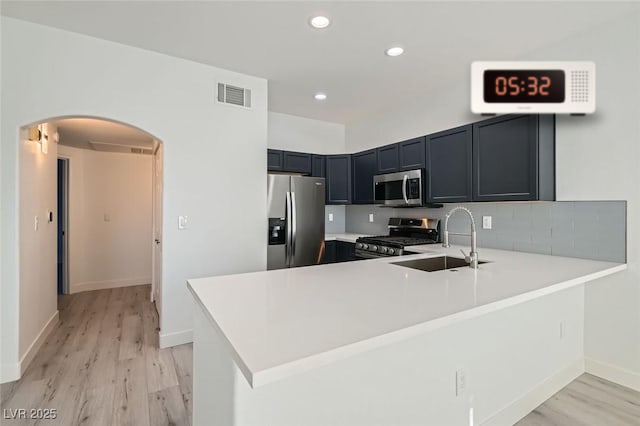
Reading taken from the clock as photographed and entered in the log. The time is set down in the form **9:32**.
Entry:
**5:32**
